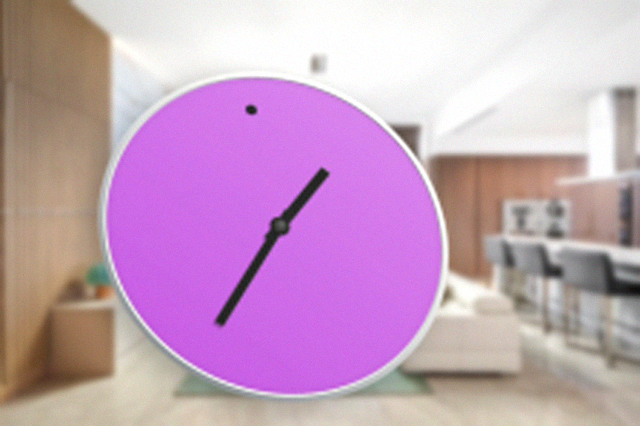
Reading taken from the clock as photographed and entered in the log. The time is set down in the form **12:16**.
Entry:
**1:37**
